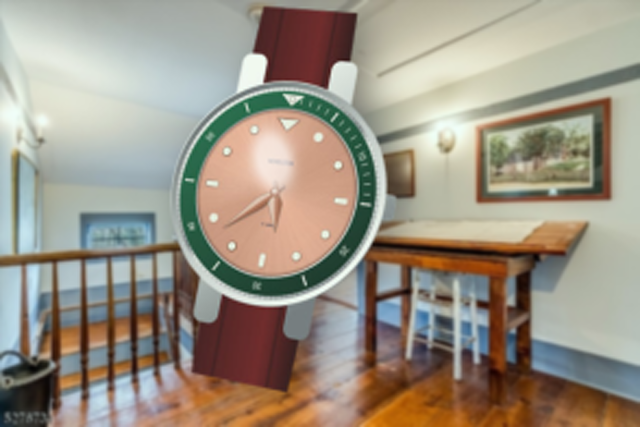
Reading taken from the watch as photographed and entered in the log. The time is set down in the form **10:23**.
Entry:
**5:38**
